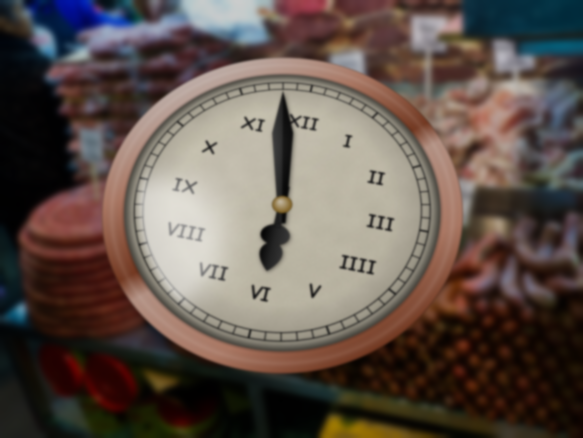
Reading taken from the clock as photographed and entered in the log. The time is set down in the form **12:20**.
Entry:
**5:58**
